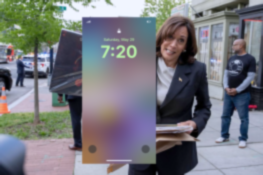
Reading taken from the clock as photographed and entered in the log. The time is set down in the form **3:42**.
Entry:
**7:20**
